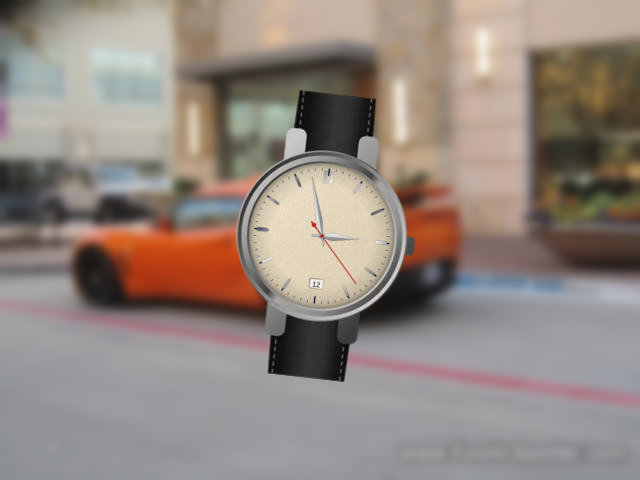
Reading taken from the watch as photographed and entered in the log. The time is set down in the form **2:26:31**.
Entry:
**2:57:23**
